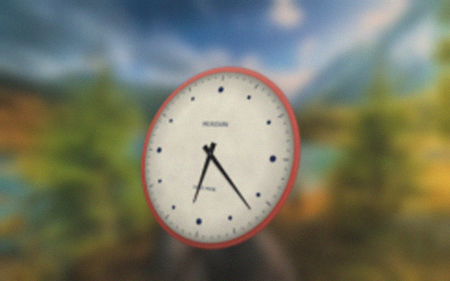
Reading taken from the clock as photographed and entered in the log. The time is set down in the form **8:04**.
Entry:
**6:22**
